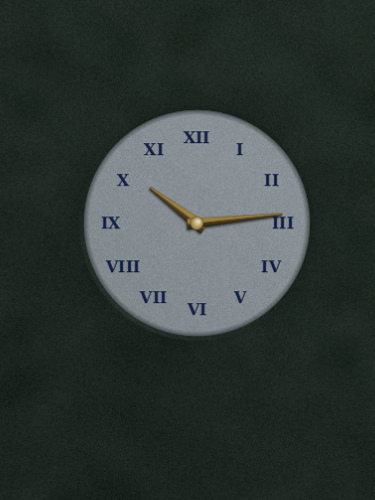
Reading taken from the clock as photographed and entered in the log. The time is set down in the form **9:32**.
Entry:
**10:14**
